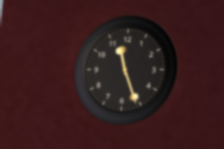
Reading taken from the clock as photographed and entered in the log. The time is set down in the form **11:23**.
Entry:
**11:26**
